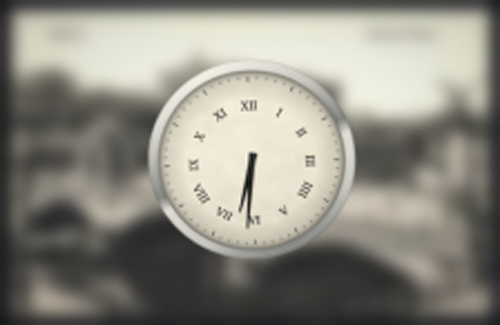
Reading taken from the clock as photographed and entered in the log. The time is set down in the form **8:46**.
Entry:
**6:31**
